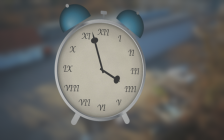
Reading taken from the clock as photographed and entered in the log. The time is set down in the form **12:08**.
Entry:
**3:57**
